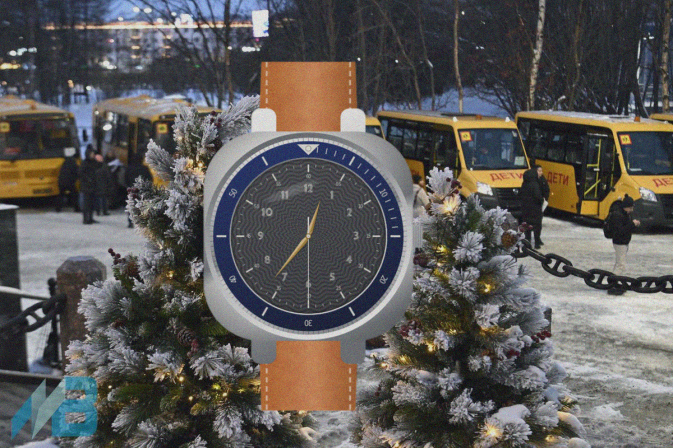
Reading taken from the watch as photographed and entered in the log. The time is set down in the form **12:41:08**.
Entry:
**12:36:30**
